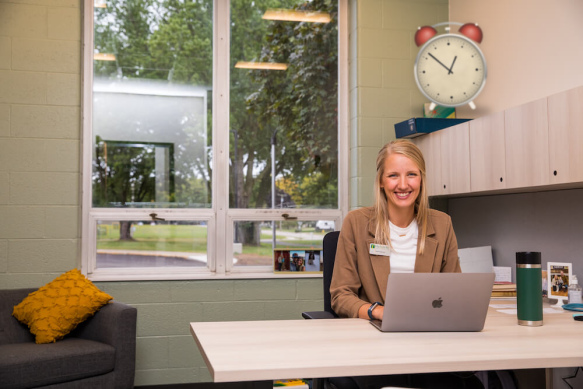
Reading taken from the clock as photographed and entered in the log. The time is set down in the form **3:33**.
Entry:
**12:52**
